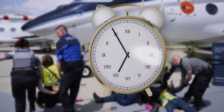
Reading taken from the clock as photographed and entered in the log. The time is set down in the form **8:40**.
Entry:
**6:55**
